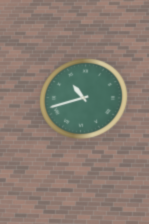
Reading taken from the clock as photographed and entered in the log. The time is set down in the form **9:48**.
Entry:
**10:42**
